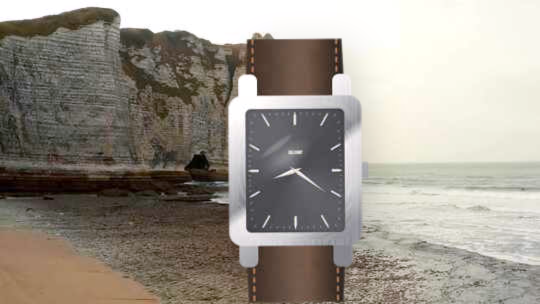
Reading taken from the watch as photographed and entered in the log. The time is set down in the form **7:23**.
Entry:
**8:21**
